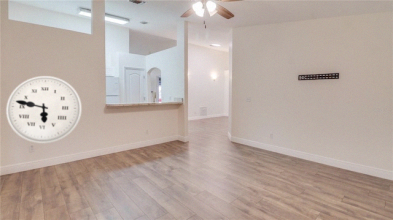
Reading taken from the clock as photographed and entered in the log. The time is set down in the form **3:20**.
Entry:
**5:47**
